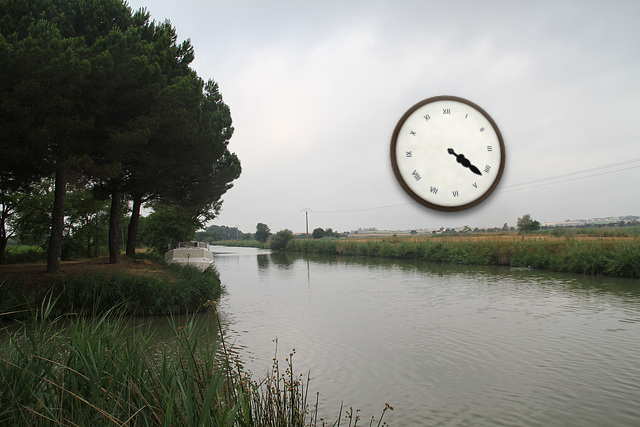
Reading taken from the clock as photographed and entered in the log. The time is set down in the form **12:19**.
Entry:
**4:22**
